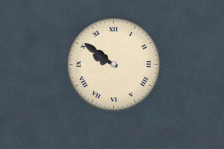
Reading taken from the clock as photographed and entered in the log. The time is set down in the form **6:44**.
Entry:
**9:51**
